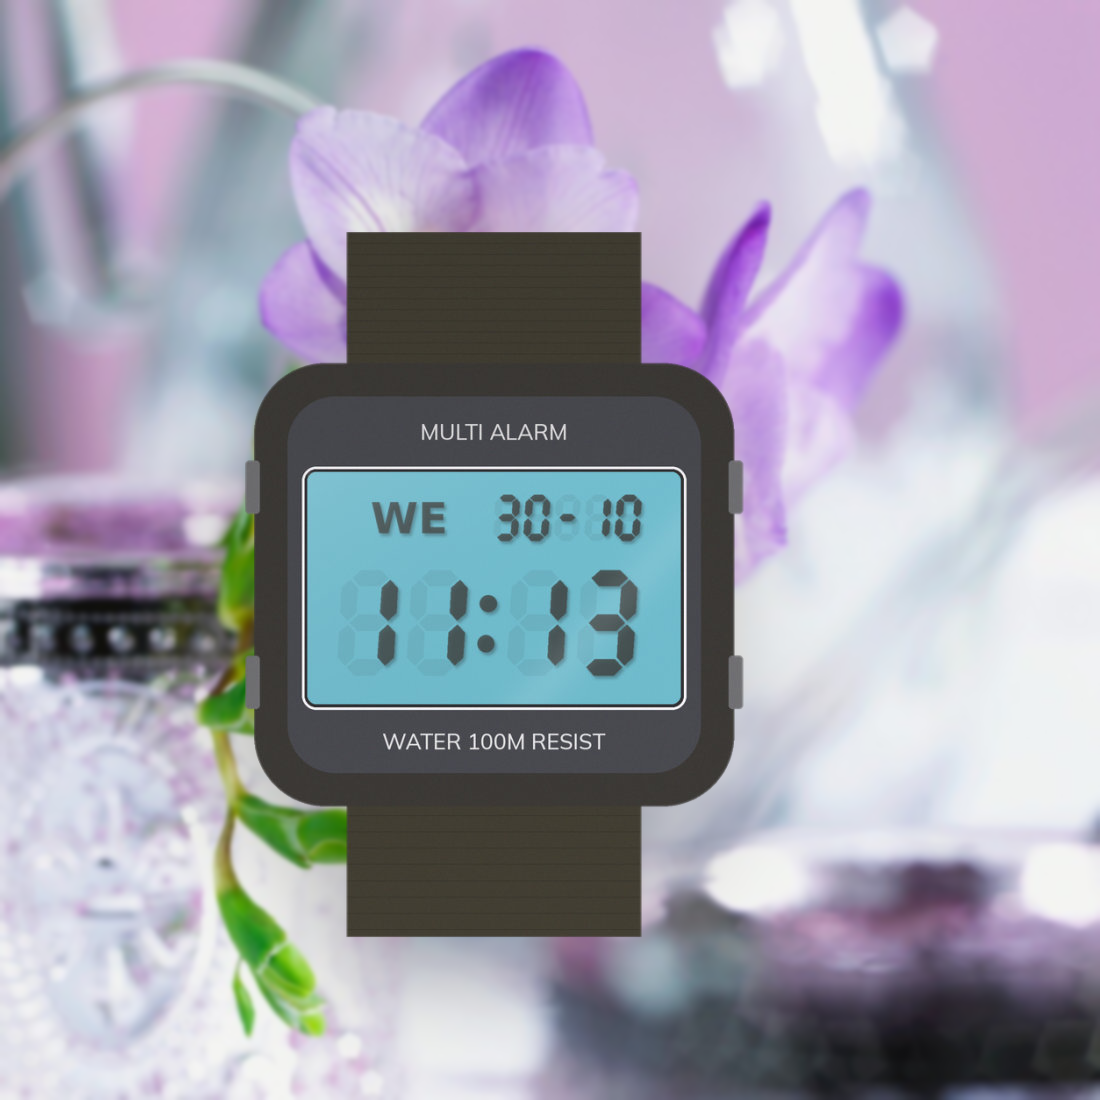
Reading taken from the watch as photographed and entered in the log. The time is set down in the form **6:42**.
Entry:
**11:13**
